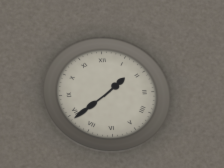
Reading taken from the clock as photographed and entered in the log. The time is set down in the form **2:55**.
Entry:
**1:39**
